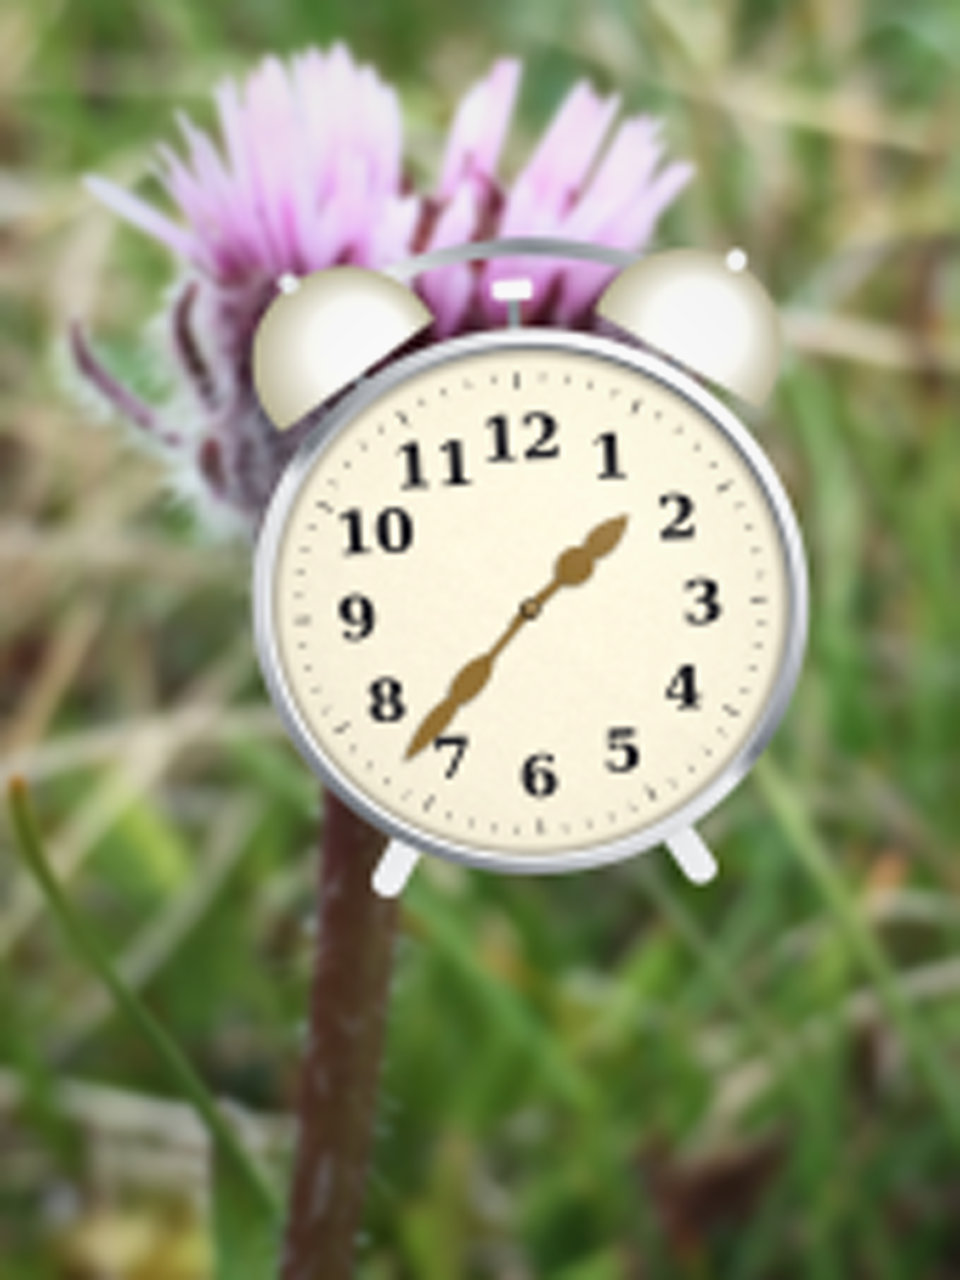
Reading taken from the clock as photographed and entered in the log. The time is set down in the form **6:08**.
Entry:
**1:37**
